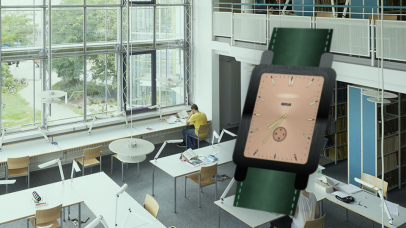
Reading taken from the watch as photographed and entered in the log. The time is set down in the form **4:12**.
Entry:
**7:35**
